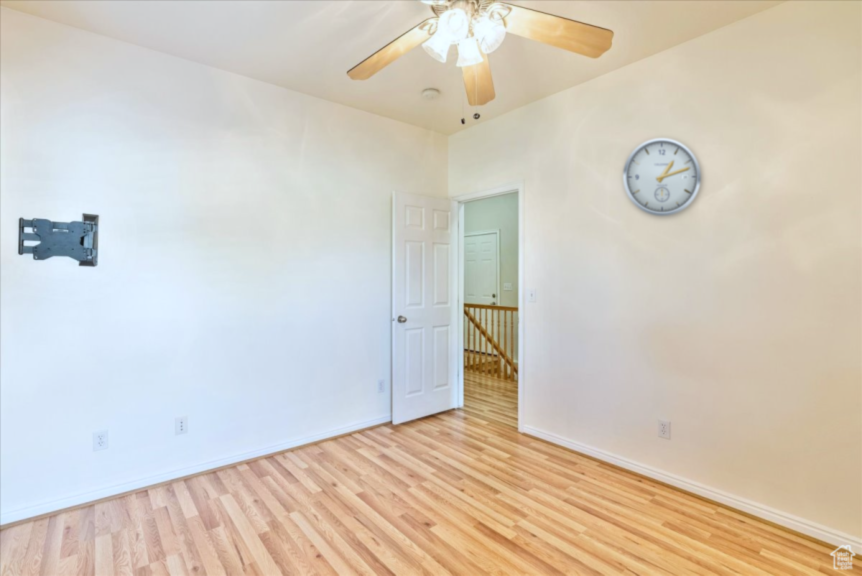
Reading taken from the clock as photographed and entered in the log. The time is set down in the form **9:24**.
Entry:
**1:12**
